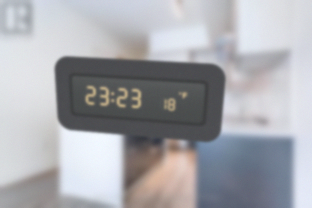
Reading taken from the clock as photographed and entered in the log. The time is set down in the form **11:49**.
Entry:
**23:23**
